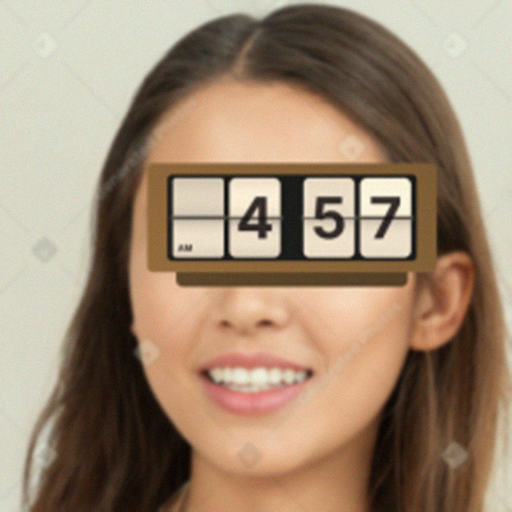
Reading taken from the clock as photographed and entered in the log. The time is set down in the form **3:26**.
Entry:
**4:57**
